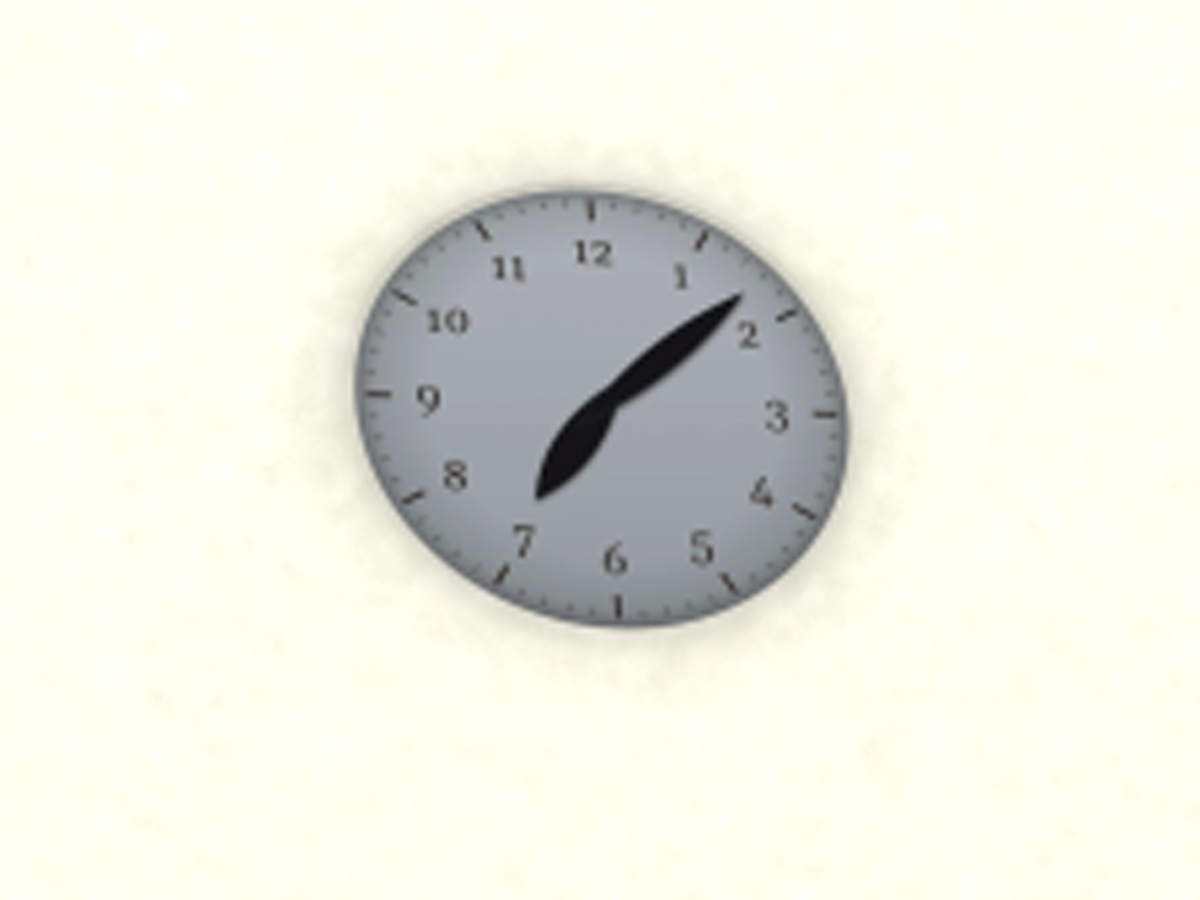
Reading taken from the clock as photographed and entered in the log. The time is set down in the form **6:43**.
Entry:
**7:08**
